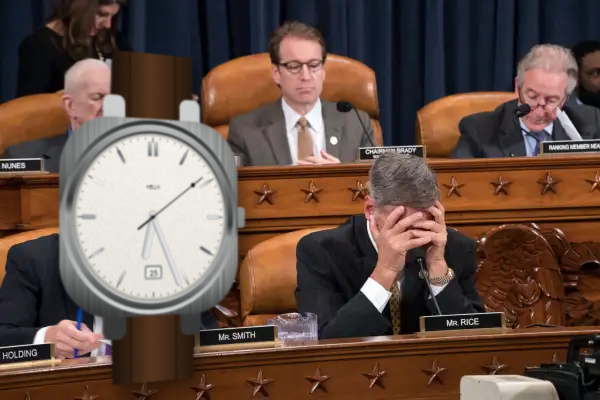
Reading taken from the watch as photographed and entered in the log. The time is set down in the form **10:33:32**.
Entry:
**6:26:09**
